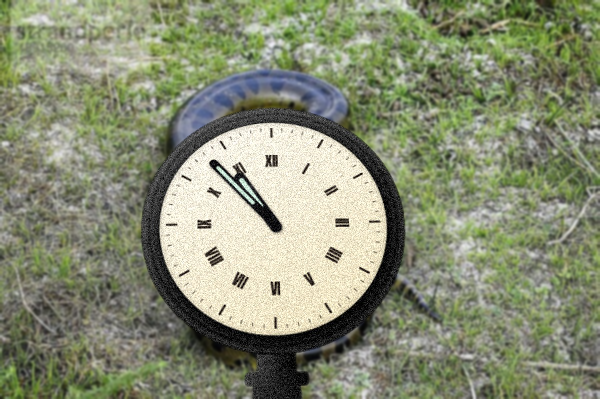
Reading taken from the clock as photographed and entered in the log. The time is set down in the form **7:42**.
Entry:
**10:53**
